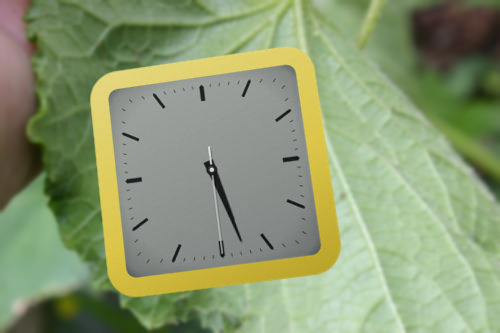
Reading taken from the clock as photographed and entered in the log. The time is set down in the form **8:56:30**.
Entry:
**5:27:30**
